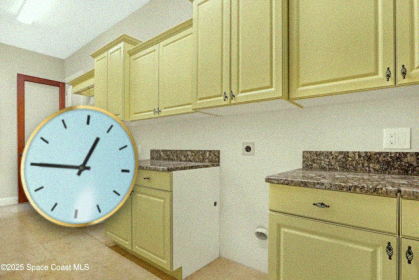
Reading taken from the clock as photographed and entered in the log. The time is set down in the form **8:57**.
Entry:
**12:45**
